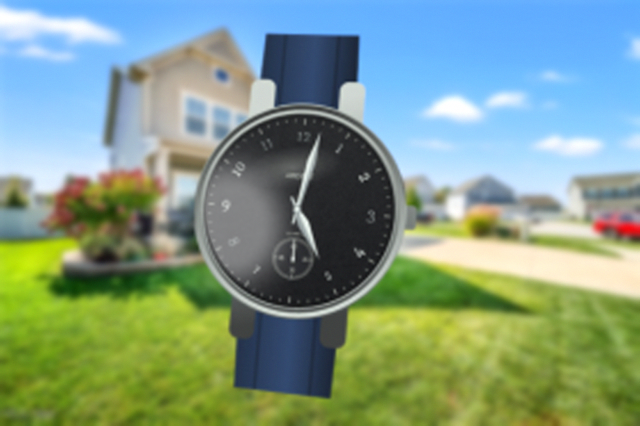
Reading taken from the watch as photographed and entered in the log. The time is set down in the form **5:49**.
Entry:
**5:02**
